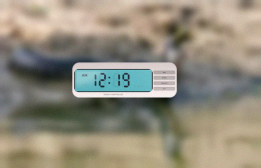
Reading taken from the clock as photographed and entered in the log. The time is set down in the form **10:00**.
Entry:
**12:19**
